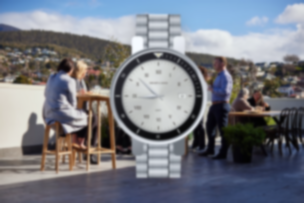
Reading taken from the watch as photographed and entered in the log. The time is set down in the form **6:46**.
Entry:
**8:52**
